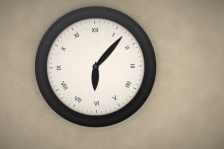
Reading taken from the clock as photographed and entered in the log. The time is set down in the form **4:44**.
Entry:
**6:07**
